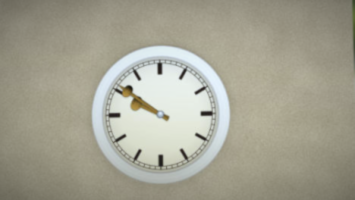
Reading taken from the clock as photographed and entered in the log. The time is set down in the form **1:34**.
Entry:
**9:51**
